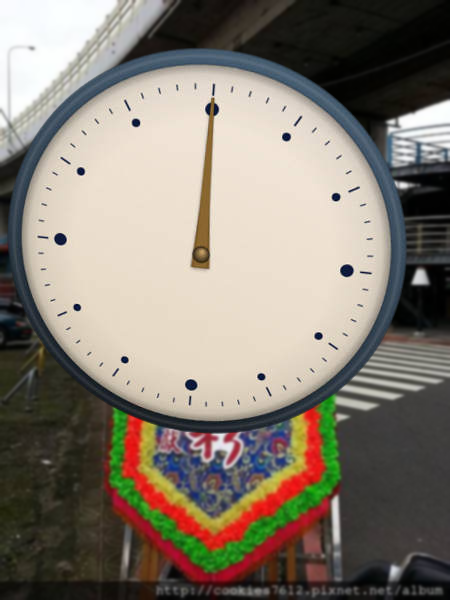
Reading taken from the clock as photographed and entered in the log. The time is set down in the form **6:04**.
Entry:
**12:00**
